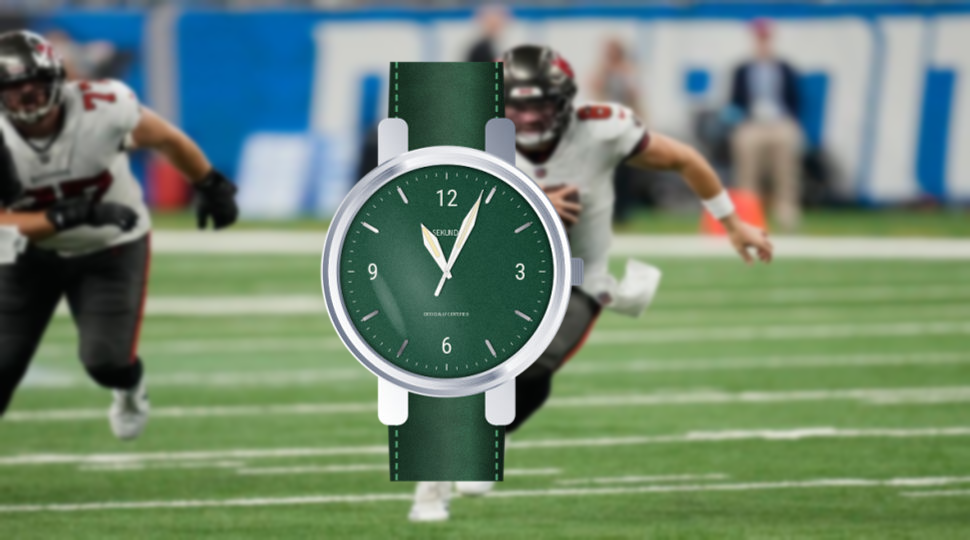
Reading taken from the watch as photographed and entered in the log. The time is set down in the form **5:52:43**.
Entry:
**11:04:04**
